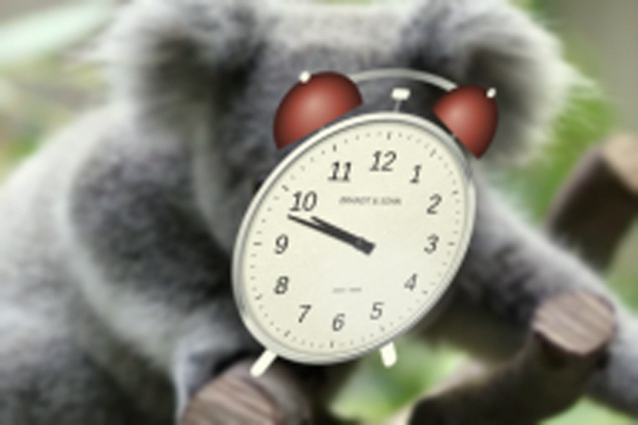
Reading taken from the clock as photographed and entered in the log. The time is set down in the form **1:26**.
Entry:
**9:48**
